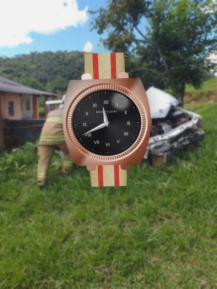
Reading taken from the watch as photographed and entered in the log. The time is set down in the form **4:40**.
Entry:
**11:41**
